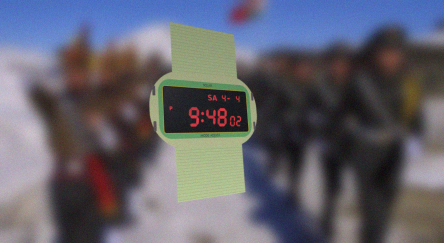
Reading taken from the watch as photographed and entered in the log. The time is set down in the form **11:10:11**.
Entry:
**9:48:02**
